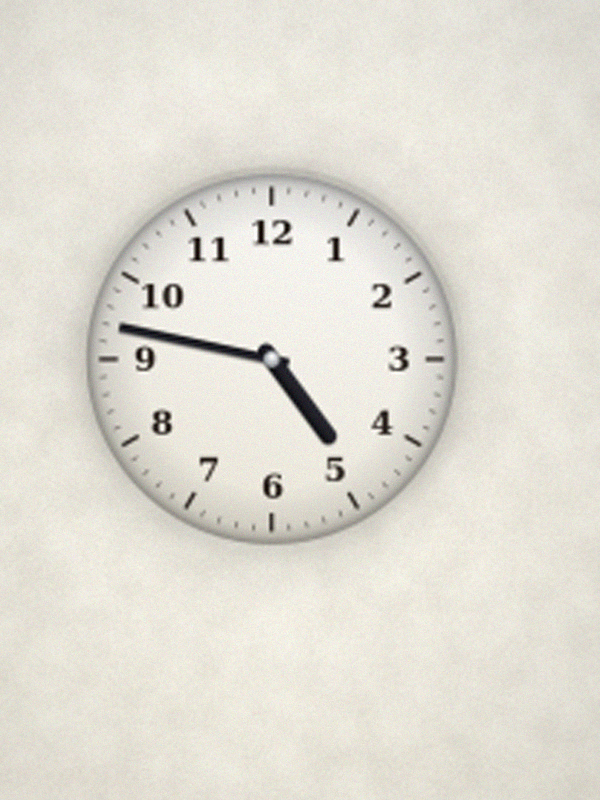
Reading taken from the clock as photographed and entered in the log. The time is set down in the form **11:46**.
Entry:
**4:47**
